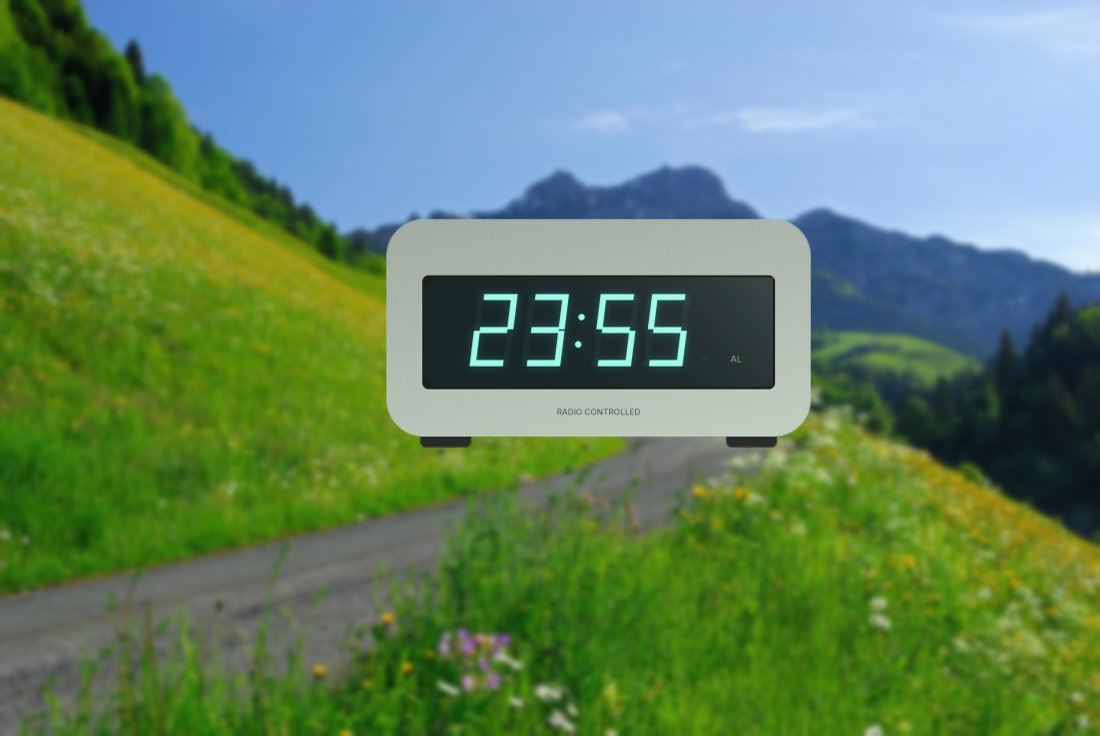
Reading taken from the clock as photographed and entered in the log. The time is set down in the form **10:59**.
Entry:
**23:55**
